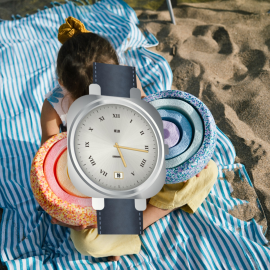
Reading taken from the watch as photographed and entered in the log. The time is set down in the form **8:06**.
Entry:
**5:16**
